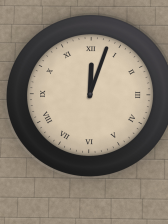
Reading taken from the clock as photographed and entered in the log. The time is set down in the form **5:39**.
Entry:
**12:03**
